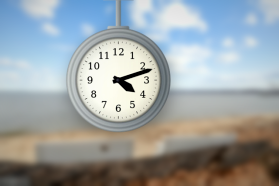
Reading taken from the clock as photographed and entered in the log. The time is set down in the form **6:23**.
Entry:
**4:12**
